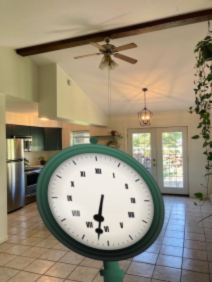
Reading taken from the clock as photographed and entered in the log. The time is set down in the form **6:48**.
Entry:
**6:32**
